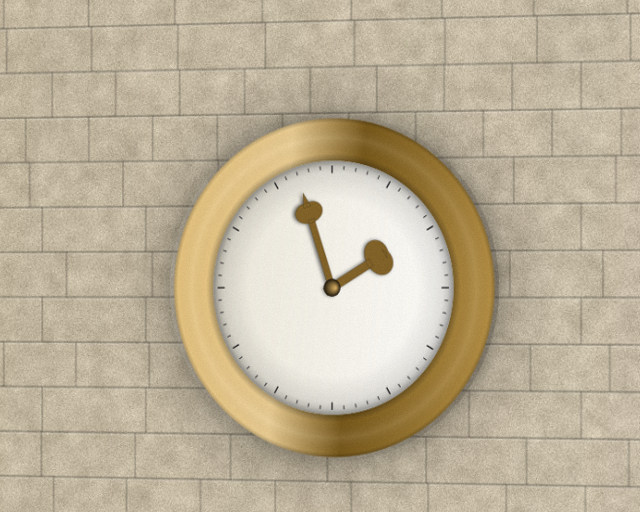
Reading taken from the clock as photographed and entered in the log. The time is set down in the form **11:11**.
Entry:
**1:57**
